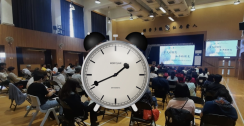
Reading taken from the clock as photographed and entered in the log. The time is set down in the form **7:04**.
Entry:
**1:41**
